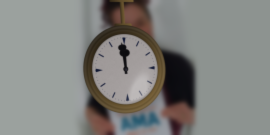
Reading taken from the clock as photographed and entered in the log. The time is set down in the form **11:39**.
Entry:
**11:59**
